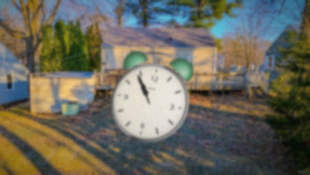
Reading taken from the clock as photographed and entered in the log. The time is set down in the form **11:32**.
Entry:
**10:54**
